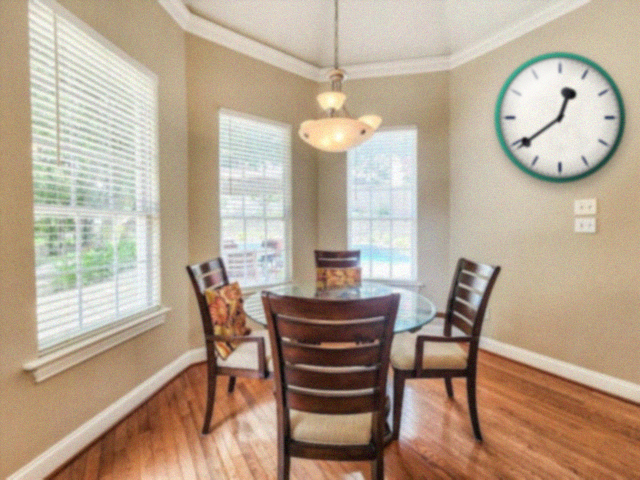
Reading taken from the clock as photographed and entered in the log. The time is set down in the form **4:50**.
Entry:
**12:39**
